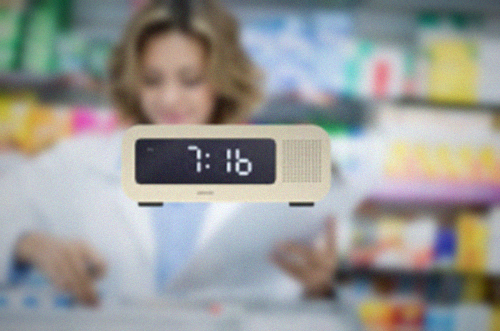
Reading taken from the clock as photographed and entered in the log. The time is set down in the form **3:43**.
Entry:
**7:16**
